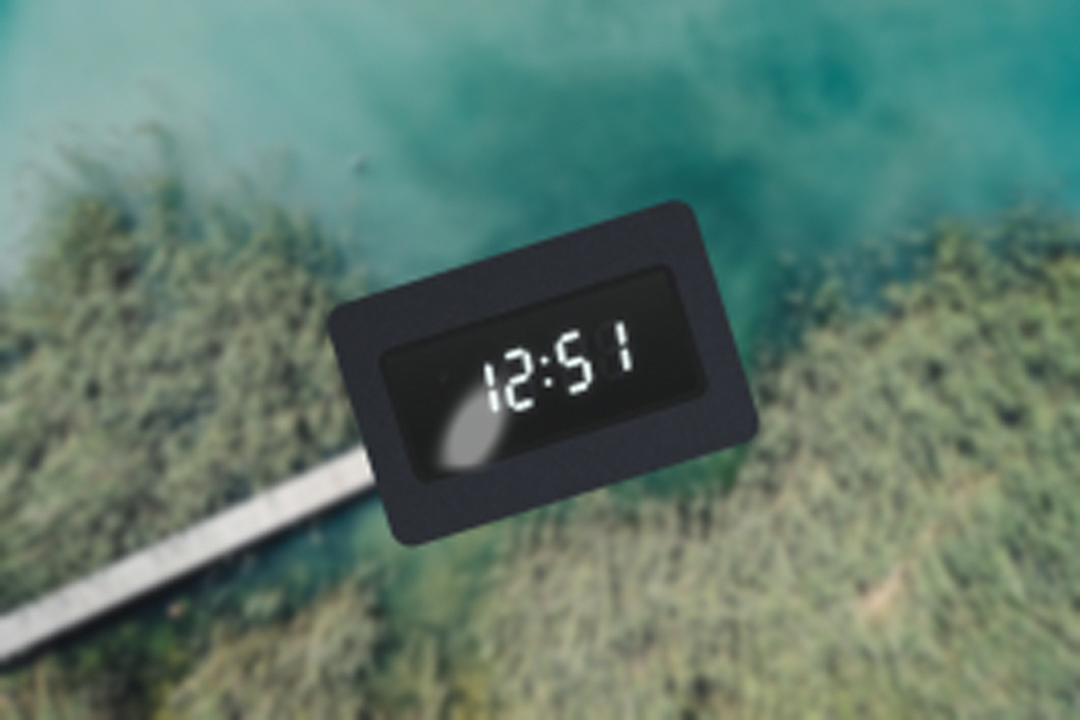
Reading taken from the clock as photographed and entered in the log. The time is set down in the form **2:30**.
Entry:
**12:51**
